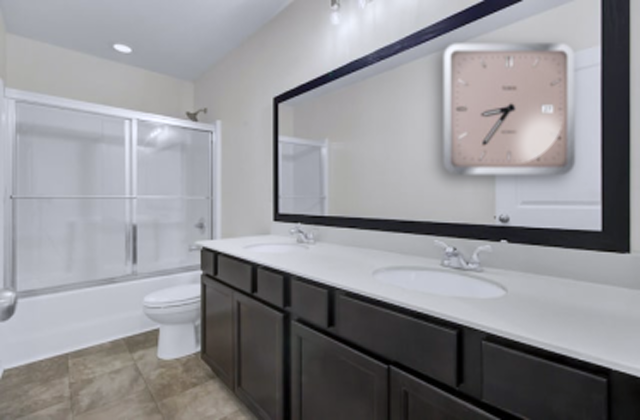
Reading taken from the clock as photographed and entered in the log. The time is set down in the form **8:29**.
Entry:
**8:36**
